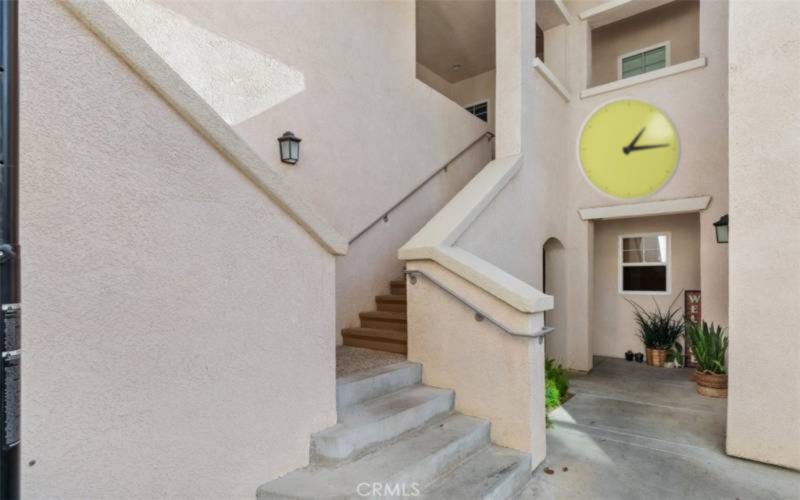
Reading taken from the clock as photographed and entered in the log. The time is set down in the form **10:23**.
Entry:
**1:14**
